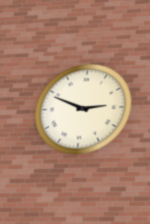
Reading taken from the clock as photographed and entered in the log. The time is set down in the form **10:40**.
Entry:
**2:49**
